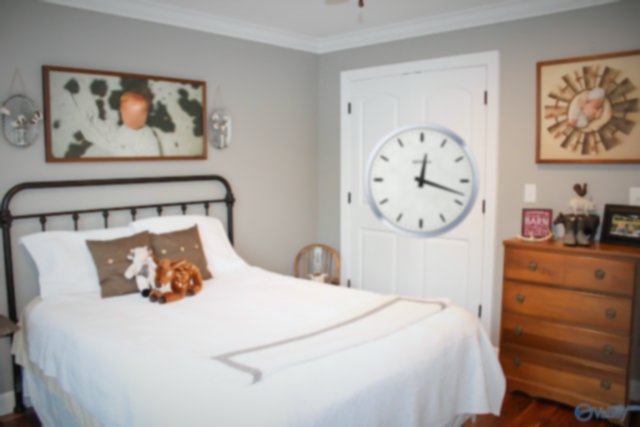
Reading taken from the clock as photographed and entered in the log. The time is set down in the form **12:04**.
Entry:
**12:18**
